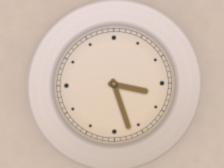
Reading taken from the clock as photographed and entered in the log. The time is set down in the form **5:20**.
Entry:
**3:27**
